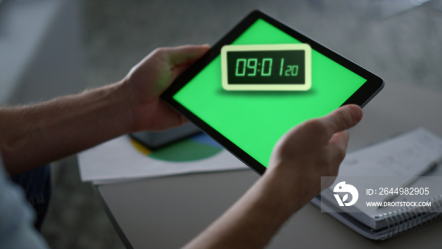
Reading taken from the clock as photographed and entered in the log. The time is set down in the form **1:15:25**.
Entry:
**9:01:20**
